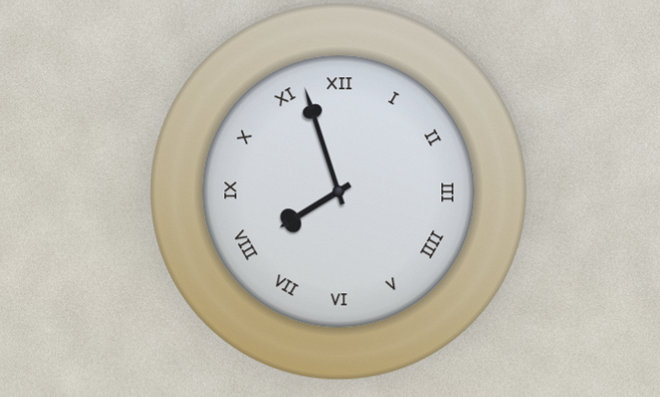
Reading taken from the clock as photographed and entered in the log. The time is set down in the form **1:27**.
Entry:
**7:57**
